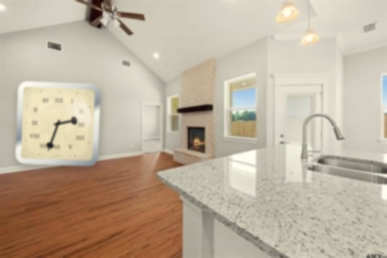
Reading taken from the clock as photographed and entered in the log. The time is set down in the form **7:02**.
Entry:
**2:33**
